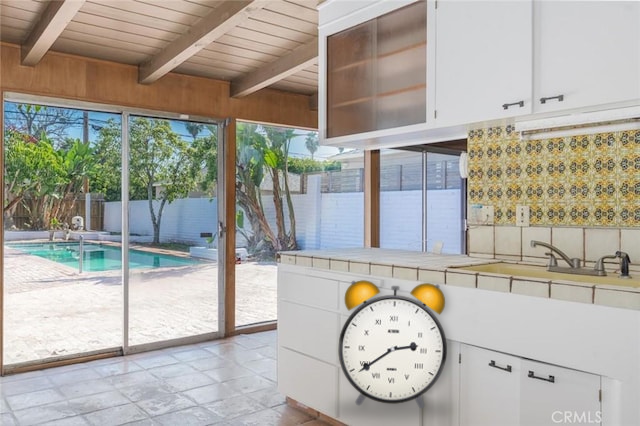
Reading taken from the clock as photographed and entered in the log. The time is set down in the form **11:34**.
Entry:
**2:39**
